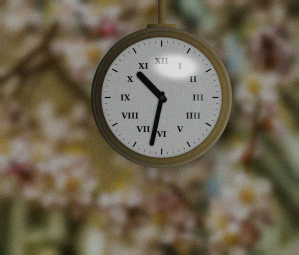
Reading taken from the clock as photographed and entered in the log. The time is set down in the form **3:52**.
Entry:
**10:32**
